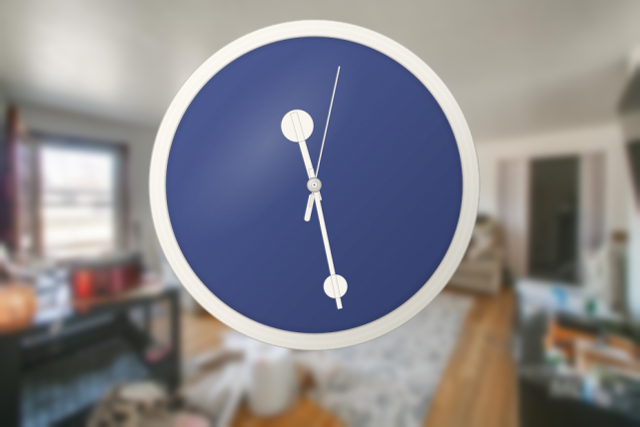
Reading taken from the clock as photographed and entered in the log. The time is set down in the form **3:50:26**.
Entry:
**11:28:02**
